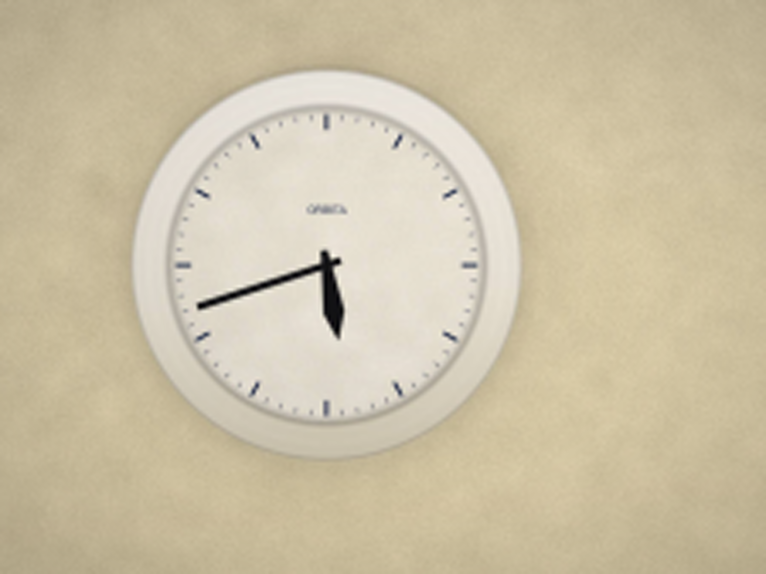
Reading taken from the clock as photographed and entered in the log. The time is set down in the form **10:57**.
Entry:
**5:42**
